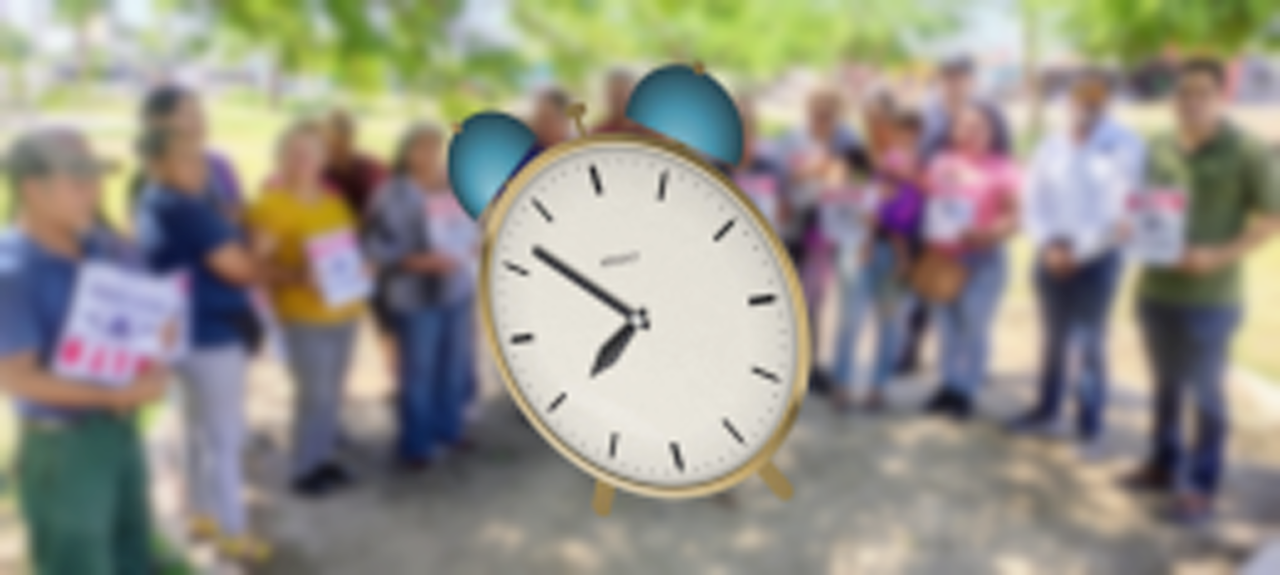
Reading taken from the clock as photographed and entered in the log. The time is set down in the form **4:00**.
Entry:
**7:52**
